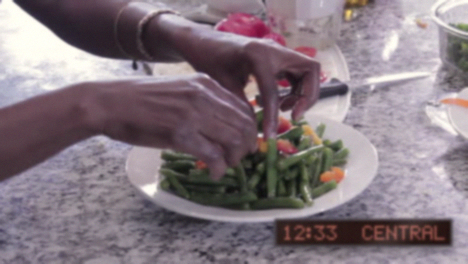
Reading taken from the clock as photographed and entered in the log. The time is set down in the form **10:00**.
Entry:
**12:33**
